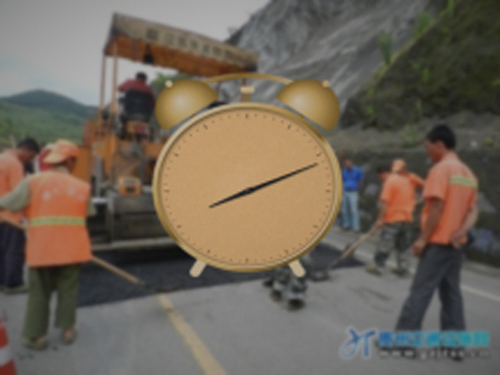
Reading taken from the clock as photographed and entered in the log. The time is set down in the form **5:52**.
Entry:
**8:11**
